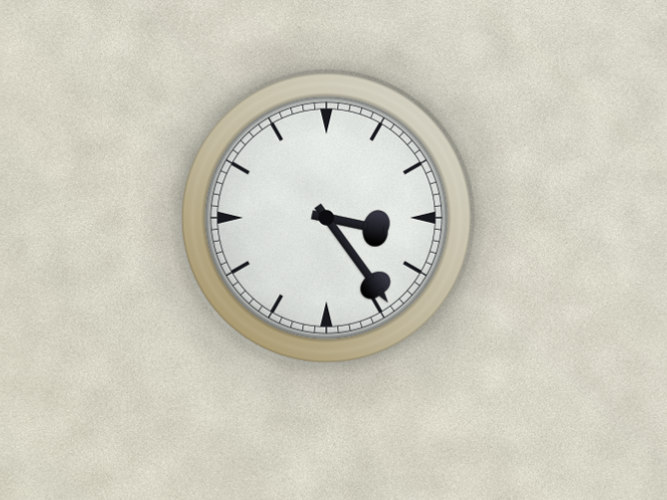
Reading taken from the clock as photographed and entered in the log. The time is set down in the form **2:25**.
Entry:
**3:24**
